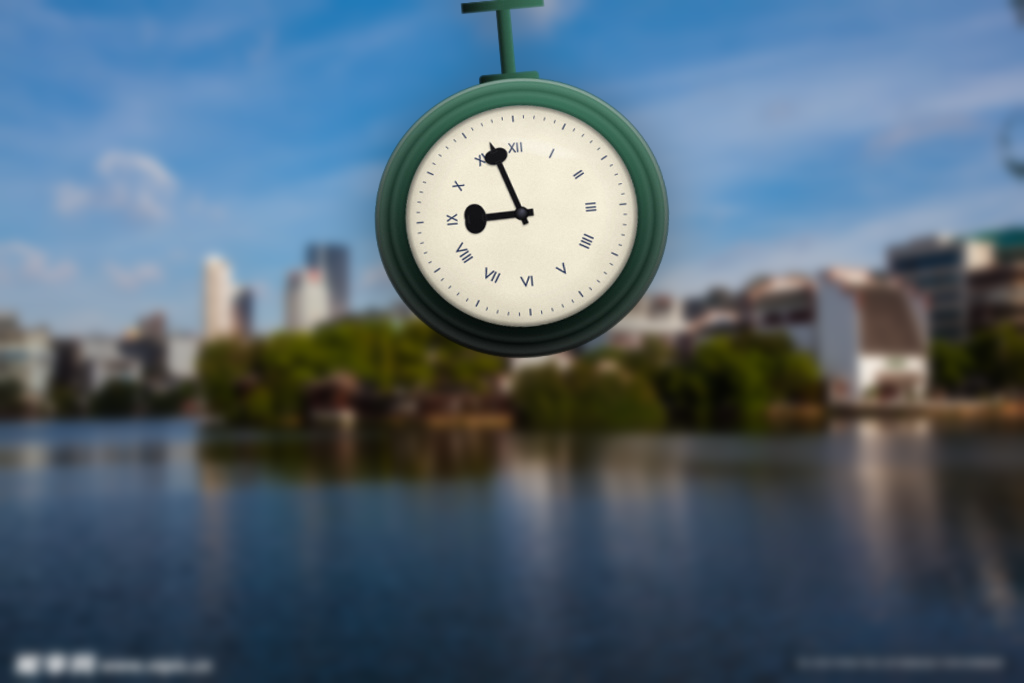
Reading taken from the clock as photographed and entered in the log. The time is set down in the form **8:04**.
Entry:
**8:57**
